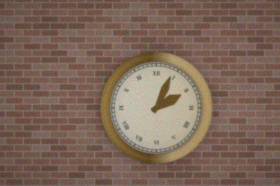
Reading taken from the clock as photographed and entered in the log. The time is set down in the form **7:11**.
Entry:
**2:04**
